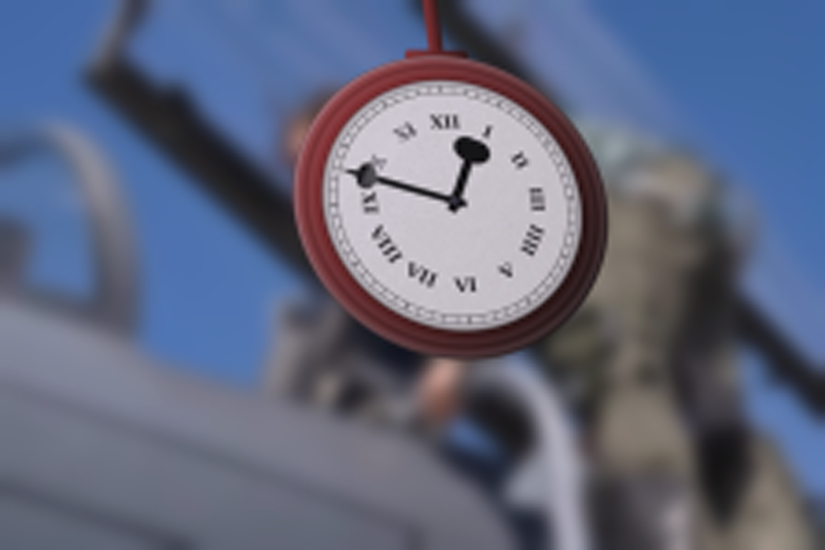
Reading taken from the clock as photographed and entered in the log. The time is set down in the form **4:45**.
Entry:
**12:48**
